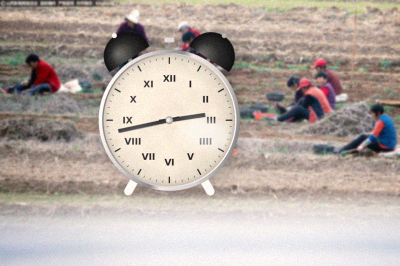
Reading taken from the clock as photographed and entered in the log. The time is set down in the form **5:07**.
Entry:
**2:43**
